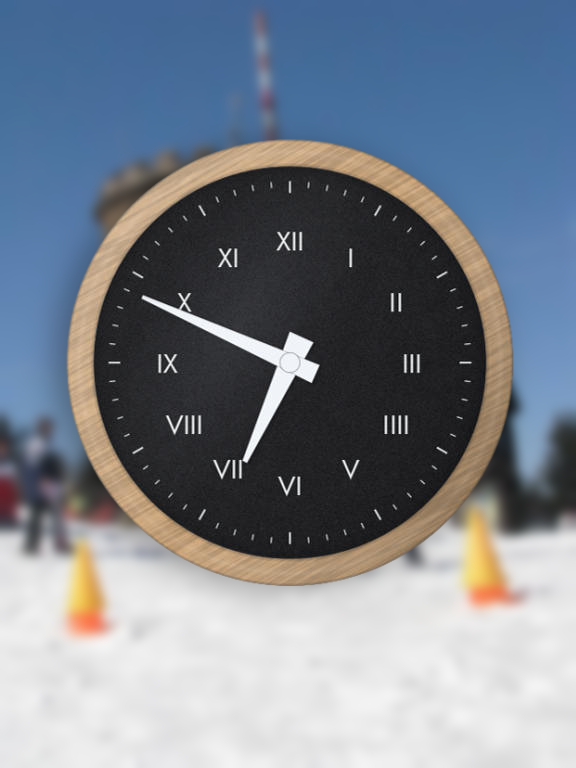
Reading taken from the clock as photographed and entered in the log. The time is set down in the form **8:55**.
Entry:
**6:49**
